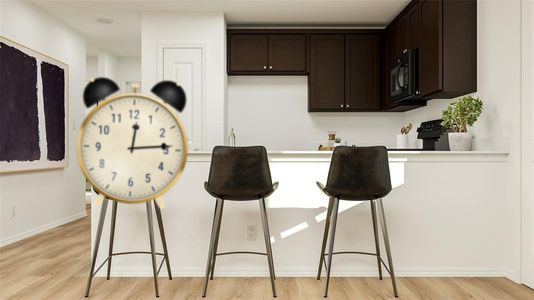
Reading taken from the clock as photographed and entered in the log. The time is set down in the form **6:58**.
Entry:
**12:14**
